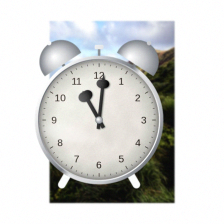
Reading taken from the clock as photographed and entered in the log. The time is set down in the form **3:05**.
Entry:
**11:01**
